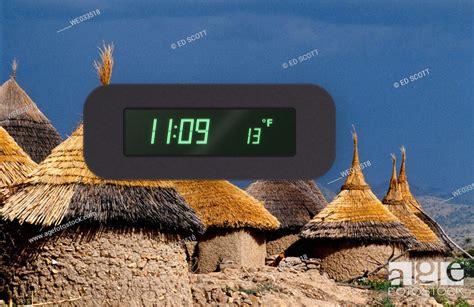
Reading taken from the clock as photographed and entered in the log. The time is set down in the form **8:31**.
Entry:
**11:09**
